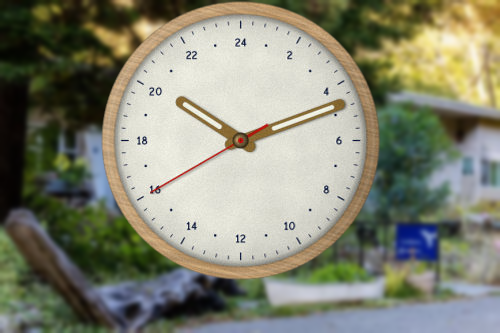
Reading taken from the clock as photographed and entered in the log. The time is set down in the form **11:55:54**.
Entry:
**20:11:40**
